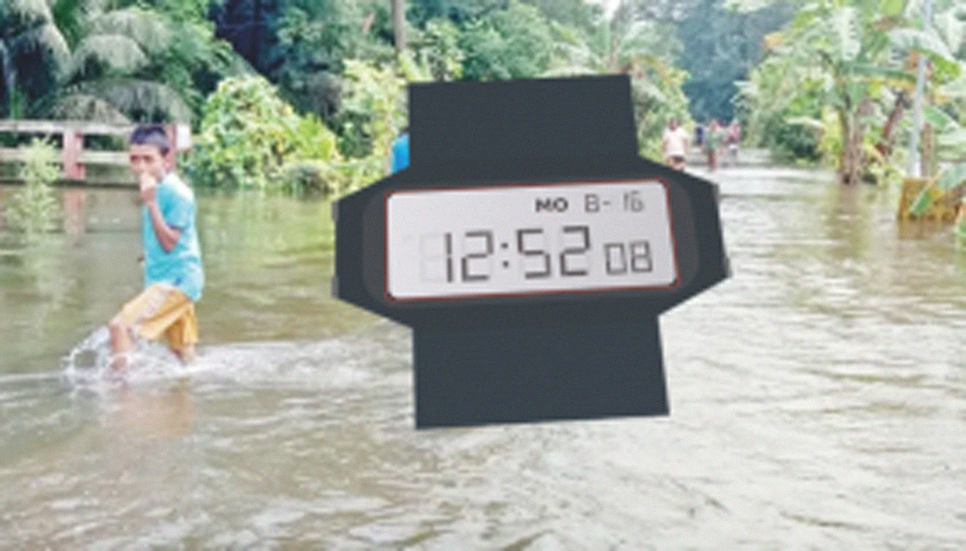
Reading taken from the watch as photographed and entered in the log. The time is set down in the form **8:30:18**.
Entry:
**12:52:08**
